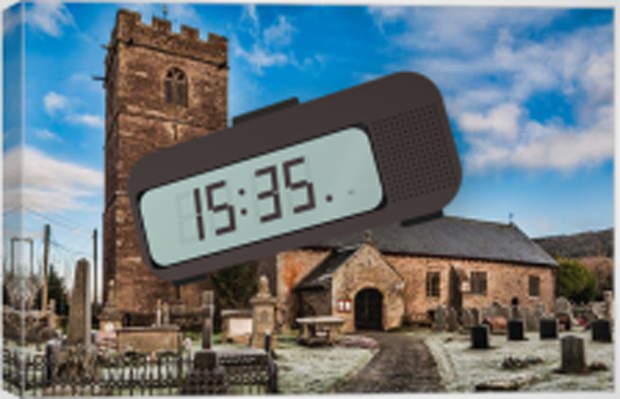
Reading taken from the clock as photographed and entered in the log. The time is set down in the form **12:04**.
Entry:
**15:35**
